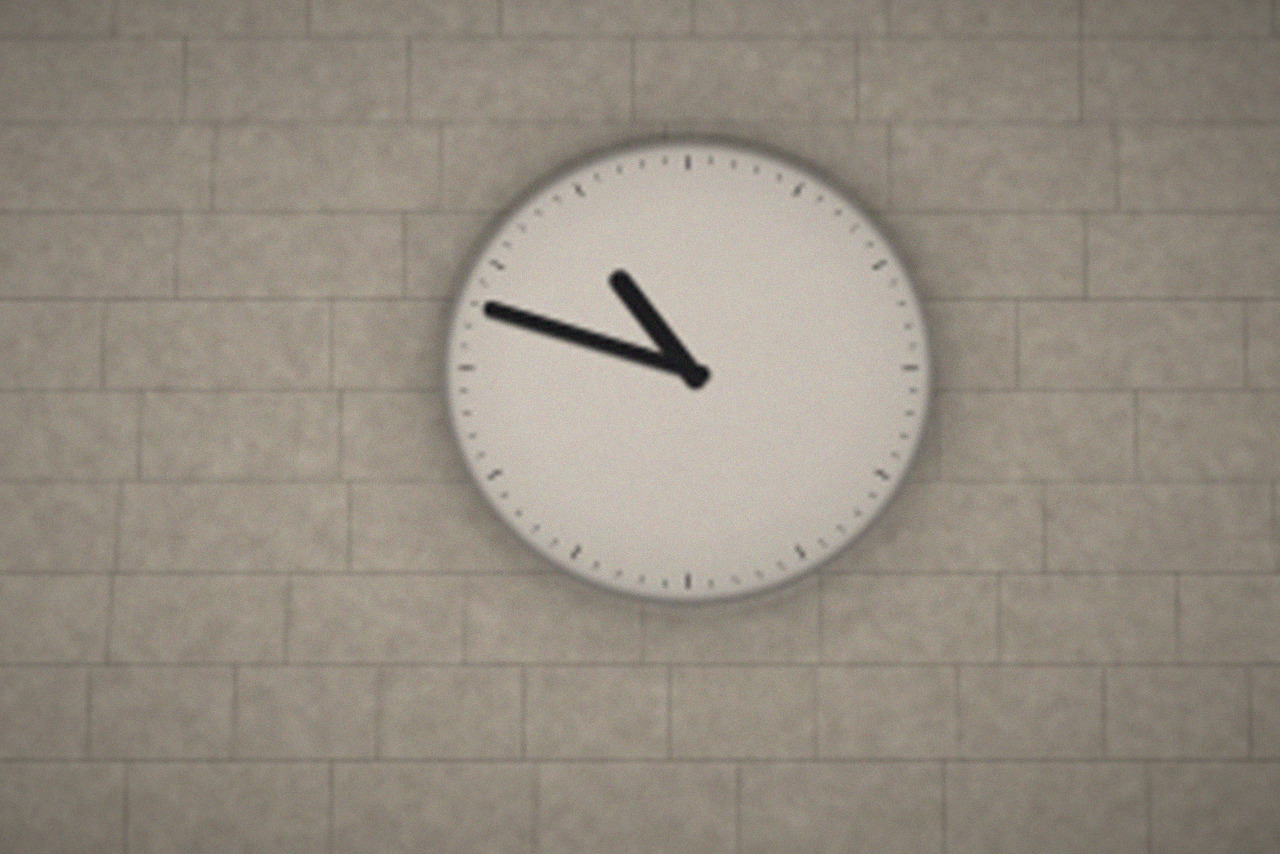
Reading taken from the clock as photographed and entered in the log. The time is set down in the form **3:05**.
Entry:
**10:48**
